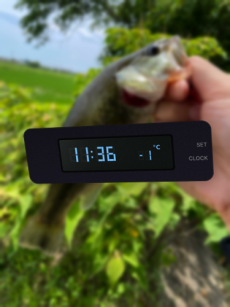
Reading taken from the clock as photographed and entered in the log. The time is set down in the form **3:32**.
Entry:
**11:36**
